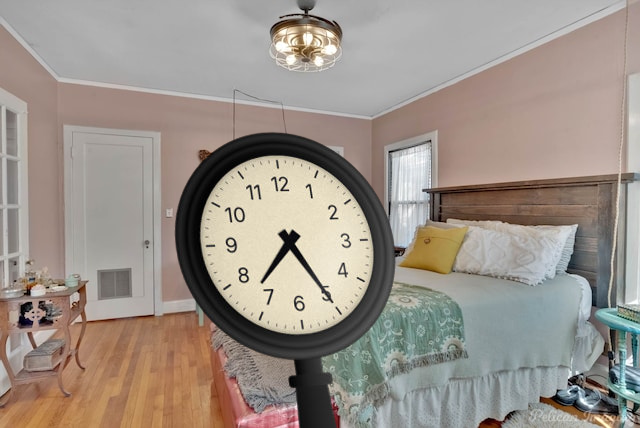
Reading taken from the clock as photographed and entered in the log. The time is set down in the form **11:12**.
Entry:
**7:25**
